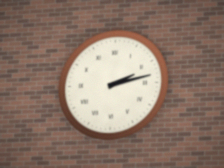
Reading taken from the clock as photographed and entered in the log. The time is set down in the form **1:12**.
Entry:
**2:13**
